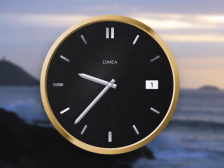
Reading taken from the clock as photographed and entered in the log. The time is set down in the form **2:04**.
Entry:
**9:37**
